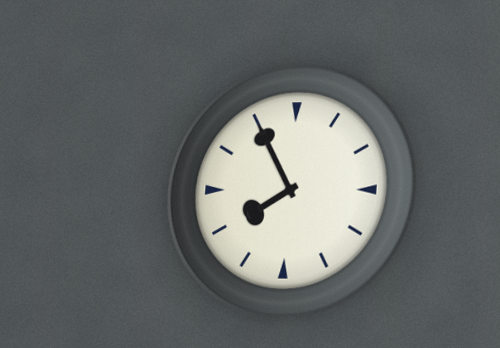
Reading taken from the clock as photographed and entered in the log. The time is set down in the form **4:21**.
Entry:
**7:55**
